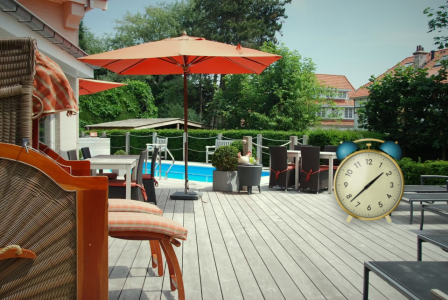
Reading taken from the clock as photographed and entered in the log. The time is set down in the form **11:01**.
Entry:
**1:38**
